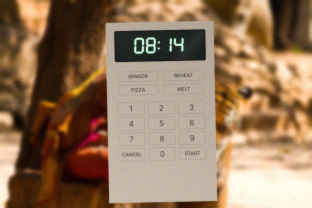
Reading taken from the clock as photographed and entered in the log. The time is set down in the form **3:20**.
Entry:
**8:14**
